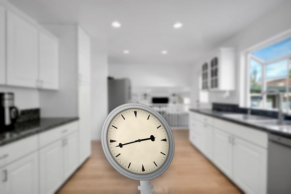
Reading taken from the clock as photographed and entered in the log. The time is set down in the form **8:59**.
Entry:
**2:43**
